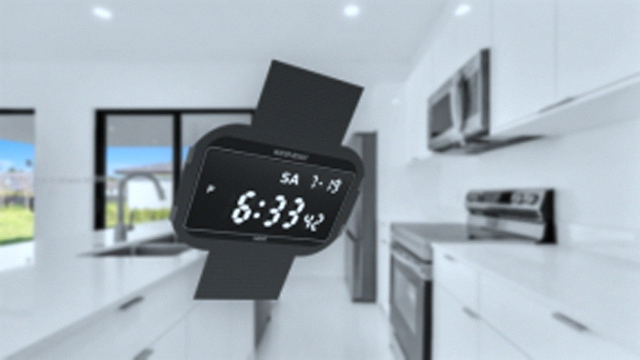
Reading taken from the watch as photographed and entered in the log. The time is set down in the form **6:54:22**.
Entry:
**6:33:42**
